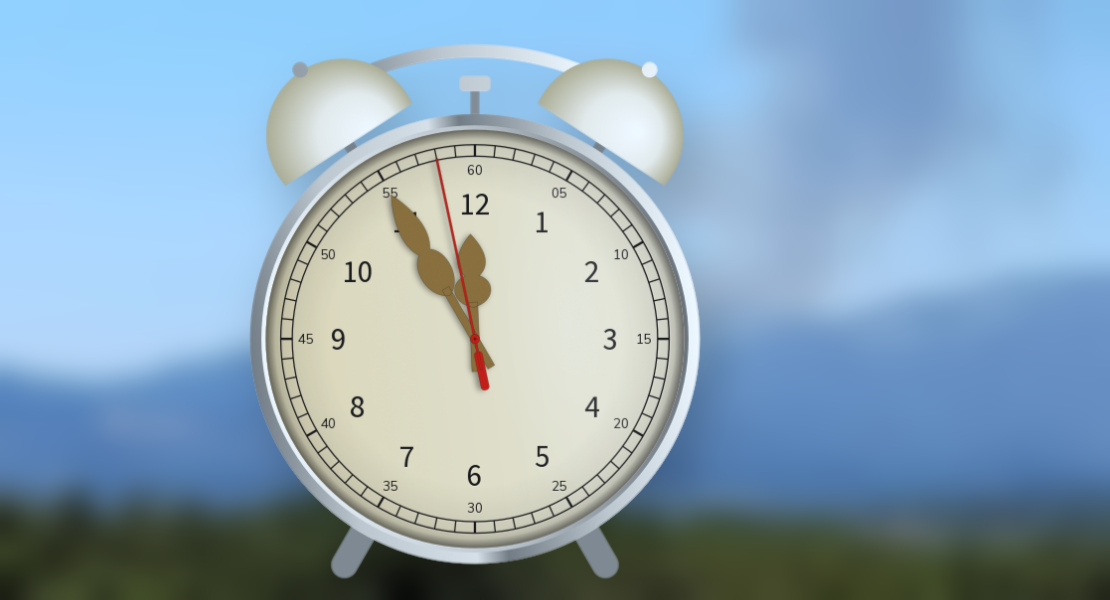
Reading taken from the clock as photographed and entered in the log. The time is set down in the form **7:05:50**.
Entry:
**11:54:58**
